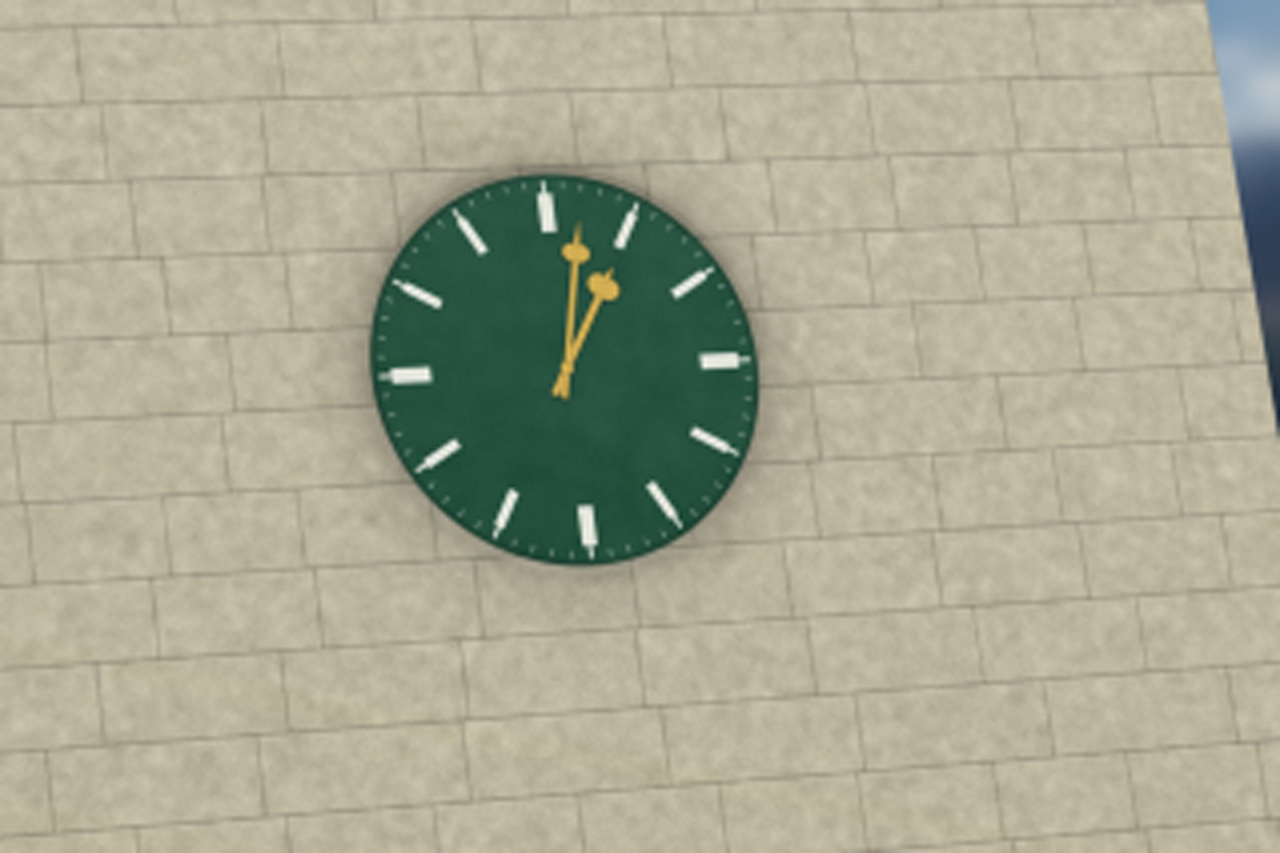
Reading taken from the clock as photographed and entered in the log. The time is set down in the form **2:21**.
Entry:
**1:02**
